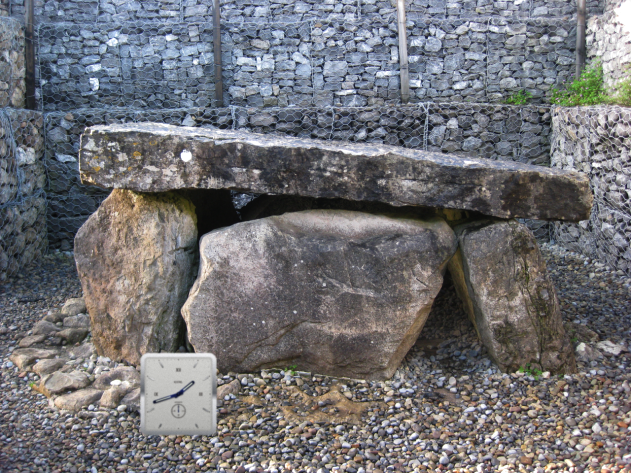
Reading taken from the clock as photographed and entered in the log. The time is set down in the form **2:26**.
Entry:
**1:42**
